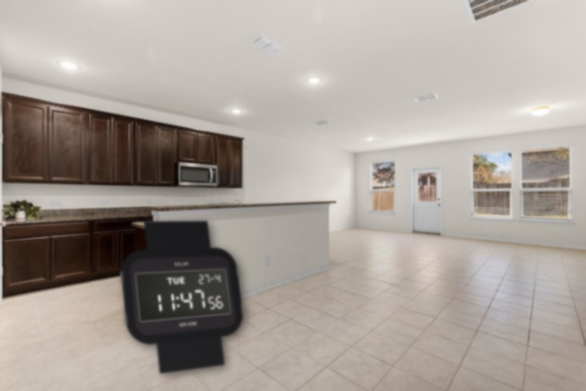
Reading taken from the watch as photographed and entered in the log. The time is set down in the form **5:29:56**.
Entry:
**11:47:56**
